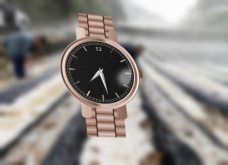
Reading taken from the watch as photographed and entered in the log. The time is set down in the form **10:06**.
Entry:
**7:28**
